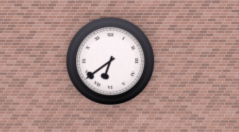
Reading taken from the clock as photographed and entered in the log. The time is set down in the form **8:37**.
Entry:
**6:39**
